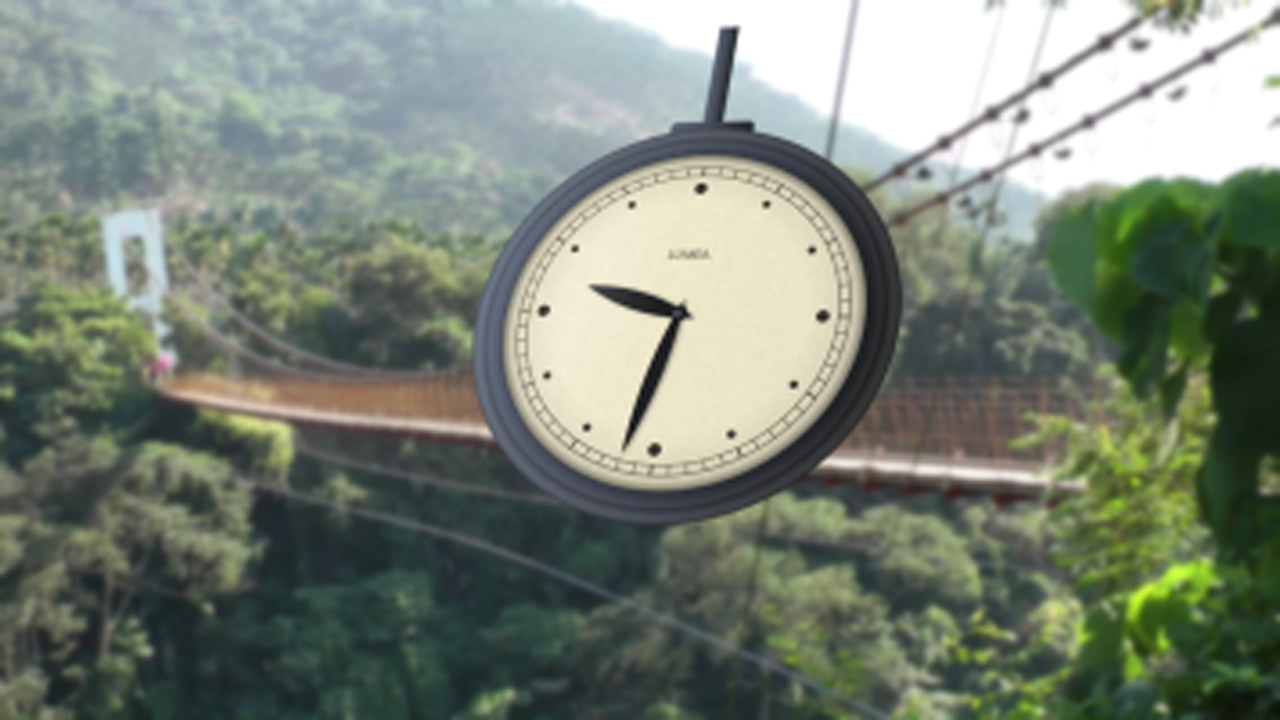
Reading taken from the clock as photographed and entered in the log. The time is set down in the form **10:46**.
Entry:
**9:32**
